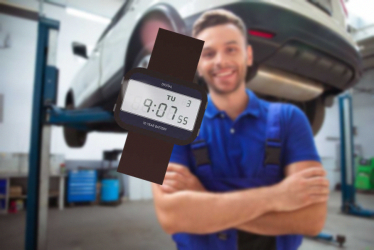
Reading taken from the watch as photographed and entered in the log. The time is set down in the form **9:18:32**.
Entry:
**9:07:55**
